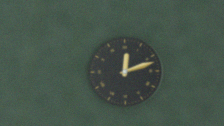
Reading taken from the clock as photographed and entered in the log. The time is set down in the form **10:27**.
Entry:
**12:12**
